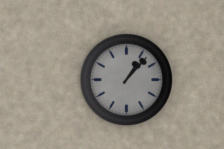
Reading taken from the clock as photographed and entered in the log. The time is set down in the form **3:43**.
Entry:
**1:07**
